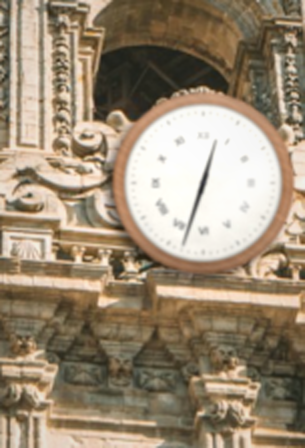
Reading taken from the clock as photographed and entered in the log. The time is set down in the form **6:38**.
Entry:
**12:33**
